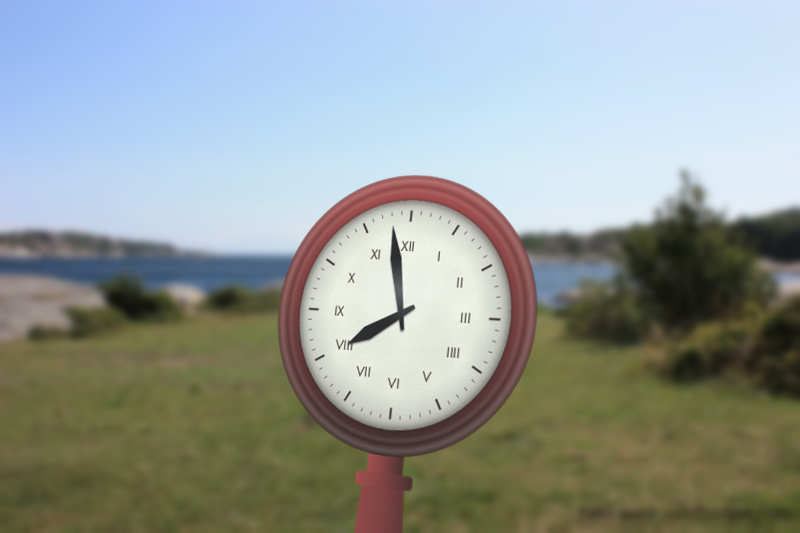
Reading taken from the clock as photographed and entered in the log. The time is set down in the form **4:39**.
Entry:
**7:58**
